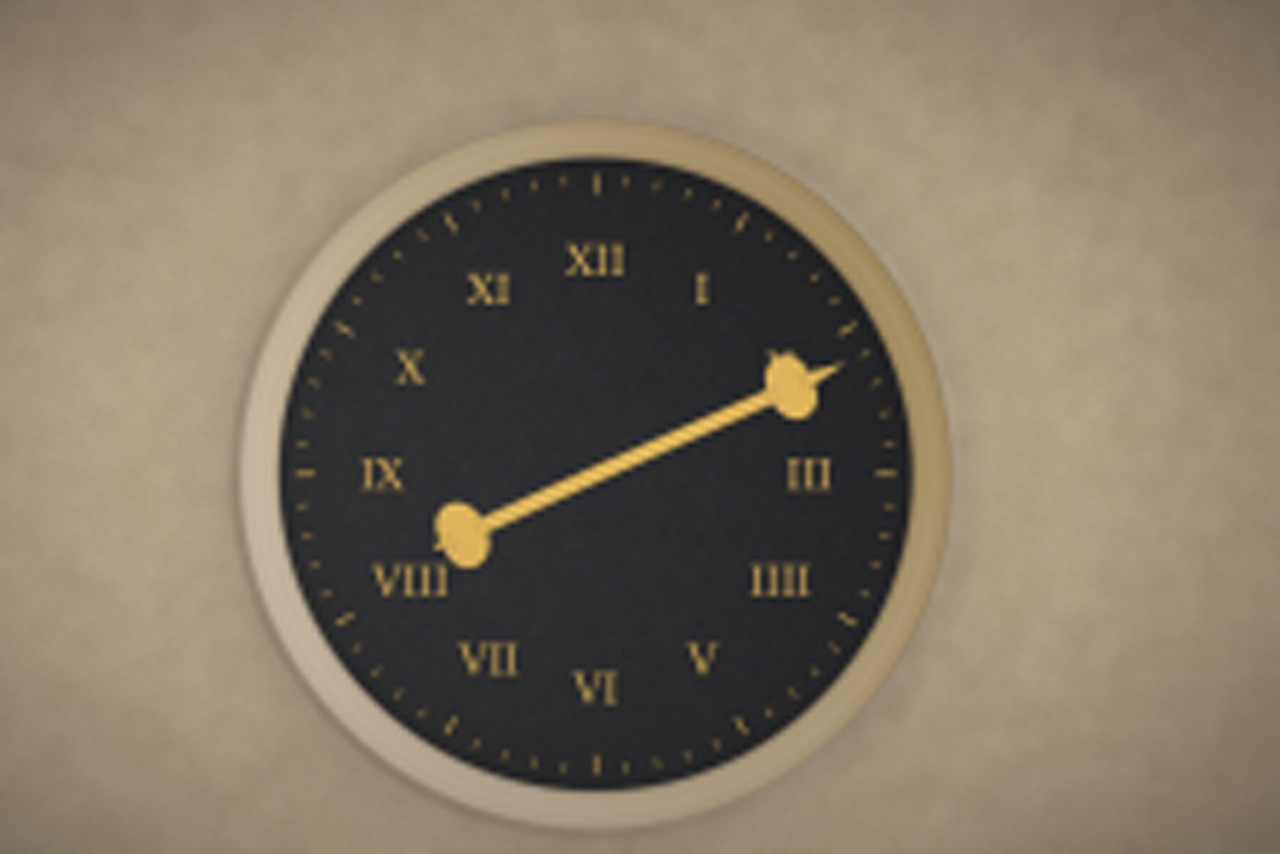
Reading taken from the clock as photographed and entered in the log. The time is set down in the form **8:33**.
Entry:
**8:11**
